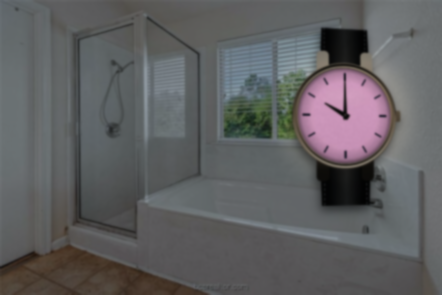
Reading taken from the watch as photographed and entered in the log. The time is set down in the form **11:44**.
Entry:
**10:00**
